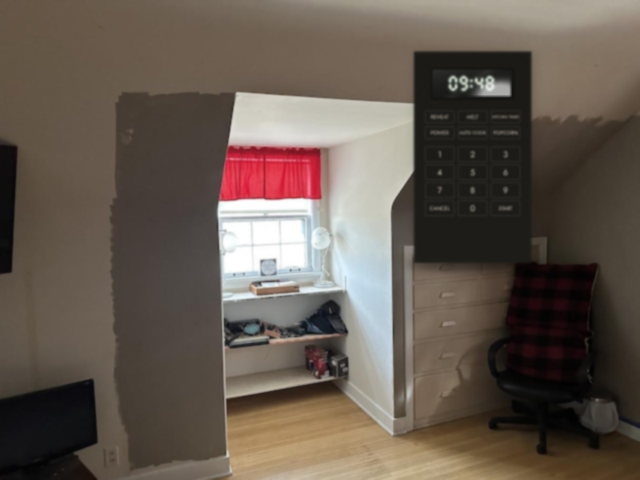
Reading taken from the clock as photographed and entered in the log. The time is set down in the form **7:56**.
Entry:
**9:48**
